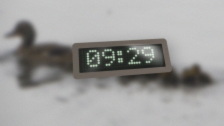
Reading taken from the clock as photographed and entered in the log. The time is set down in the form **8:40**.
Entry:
**9:29**
